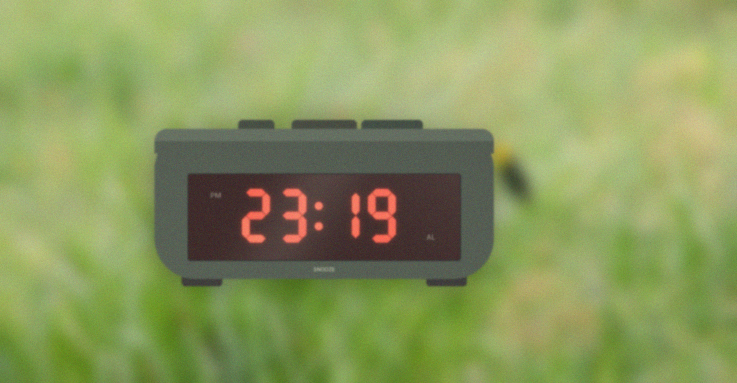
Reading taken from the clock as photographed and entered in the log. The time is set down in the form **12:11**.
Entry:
**23:19**
